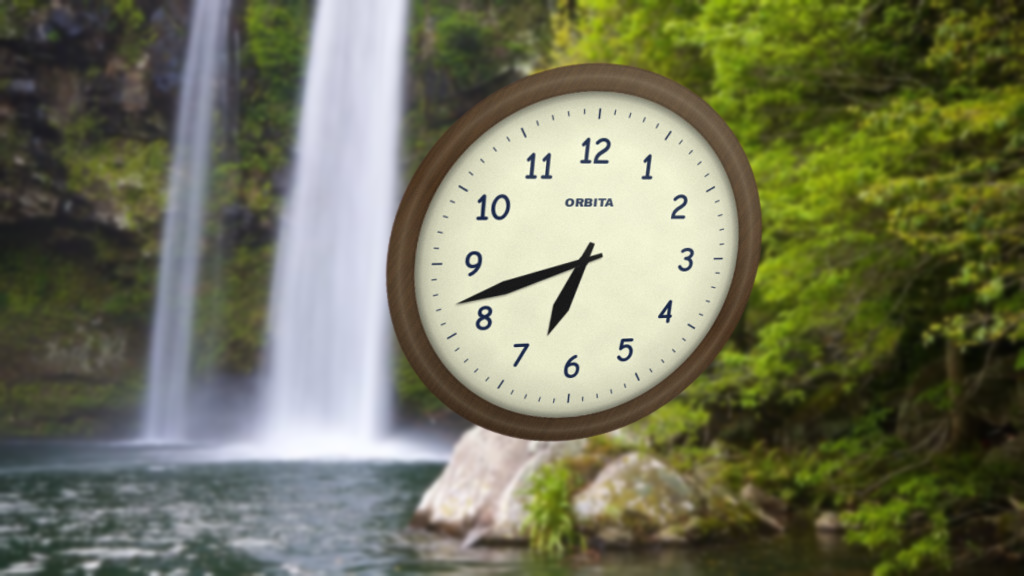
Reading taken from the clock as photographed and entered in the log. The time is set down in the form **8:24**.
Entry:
**6:42**
